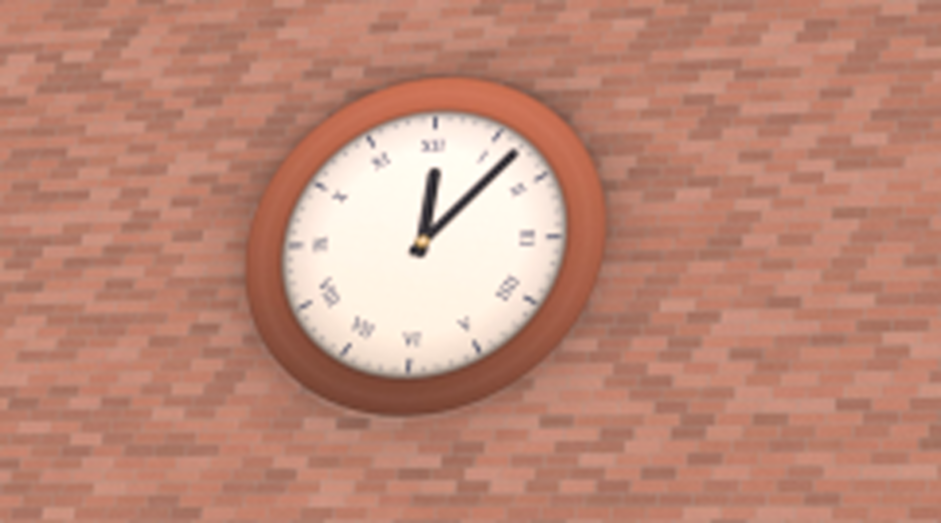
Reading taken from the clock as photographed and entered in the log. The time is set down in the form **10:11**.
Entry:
**12:07**
